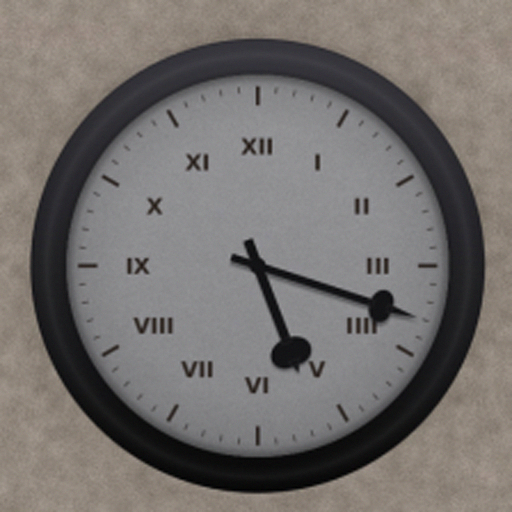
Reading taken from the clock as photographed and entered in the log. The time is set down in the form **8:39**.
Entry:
**5:18**
